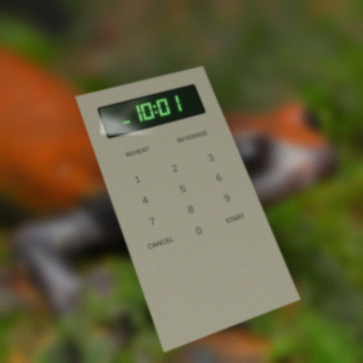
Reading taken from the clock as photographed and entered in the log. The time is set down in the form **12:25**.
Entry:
**10:01**
